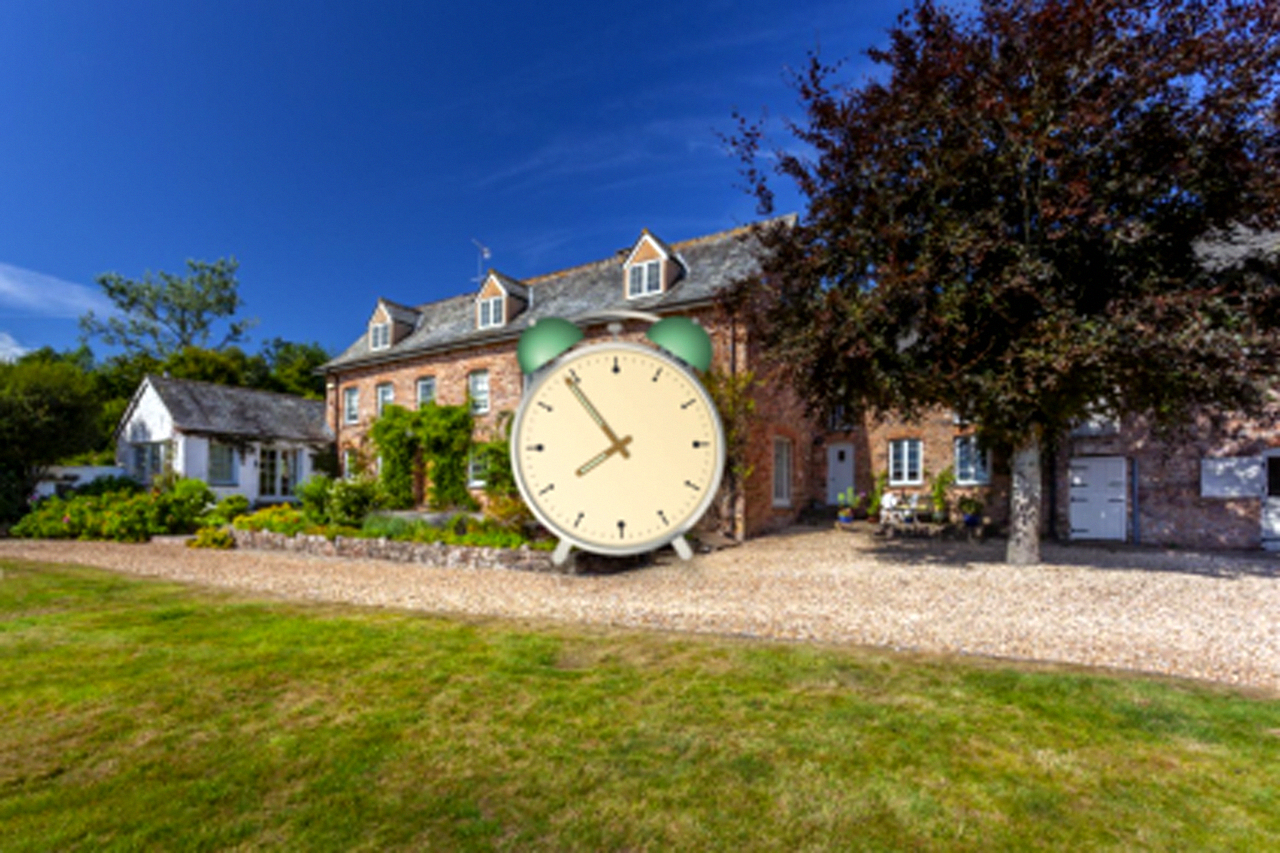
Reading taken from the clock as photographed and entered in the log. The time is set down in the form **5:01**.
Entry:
**7:54**
